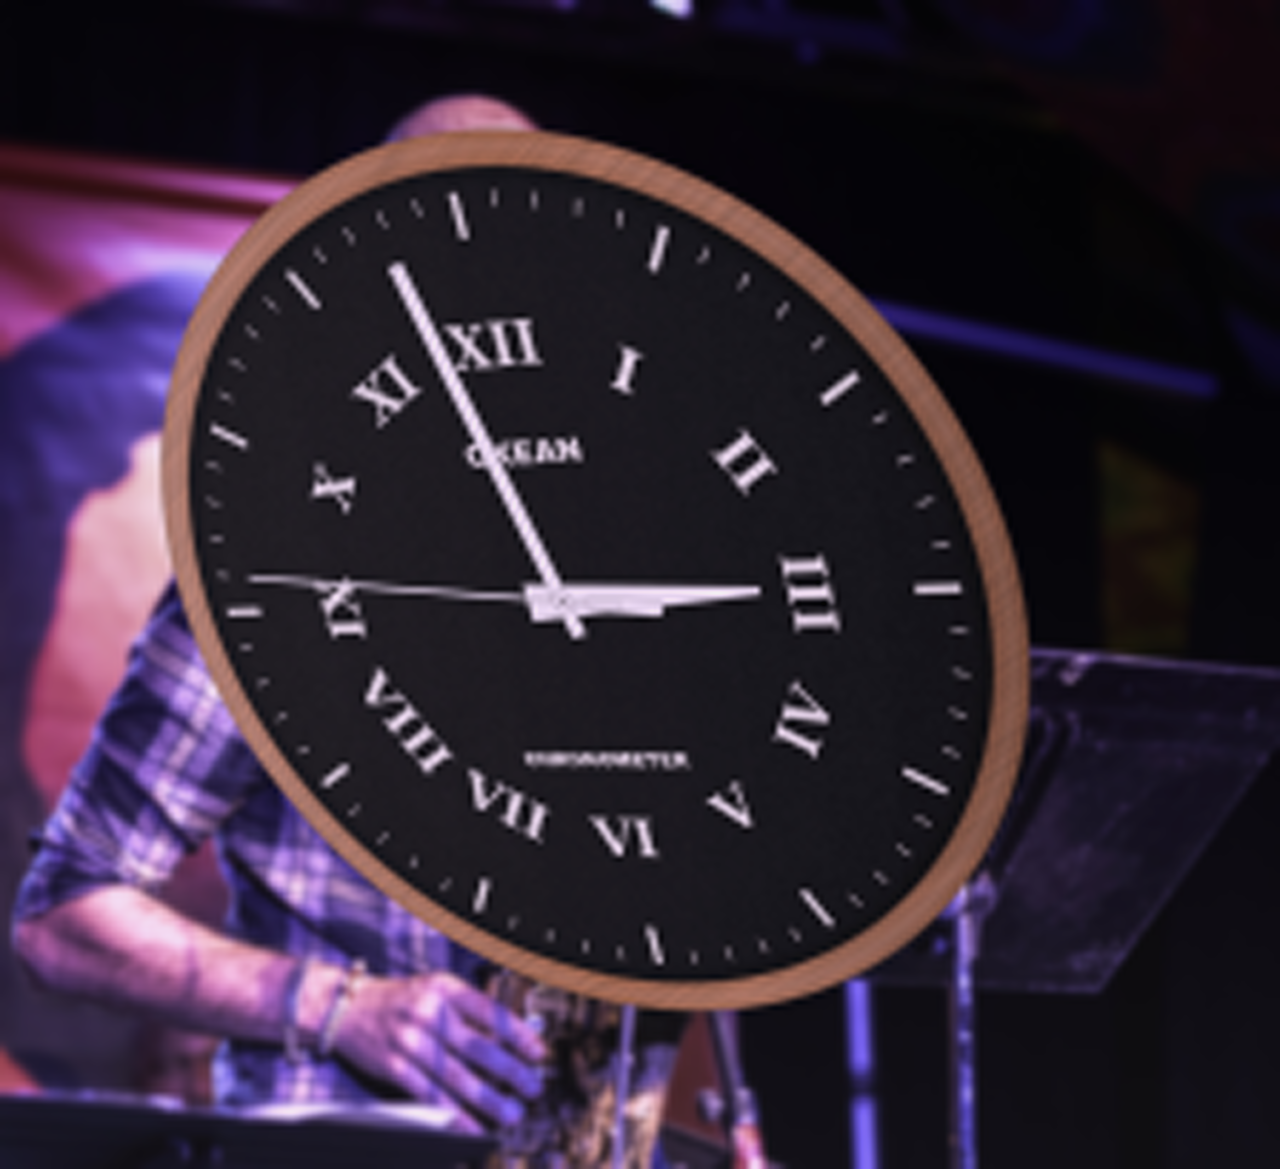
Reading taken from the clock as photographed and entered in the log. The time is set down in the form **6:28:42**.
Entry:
**2:57:46**
